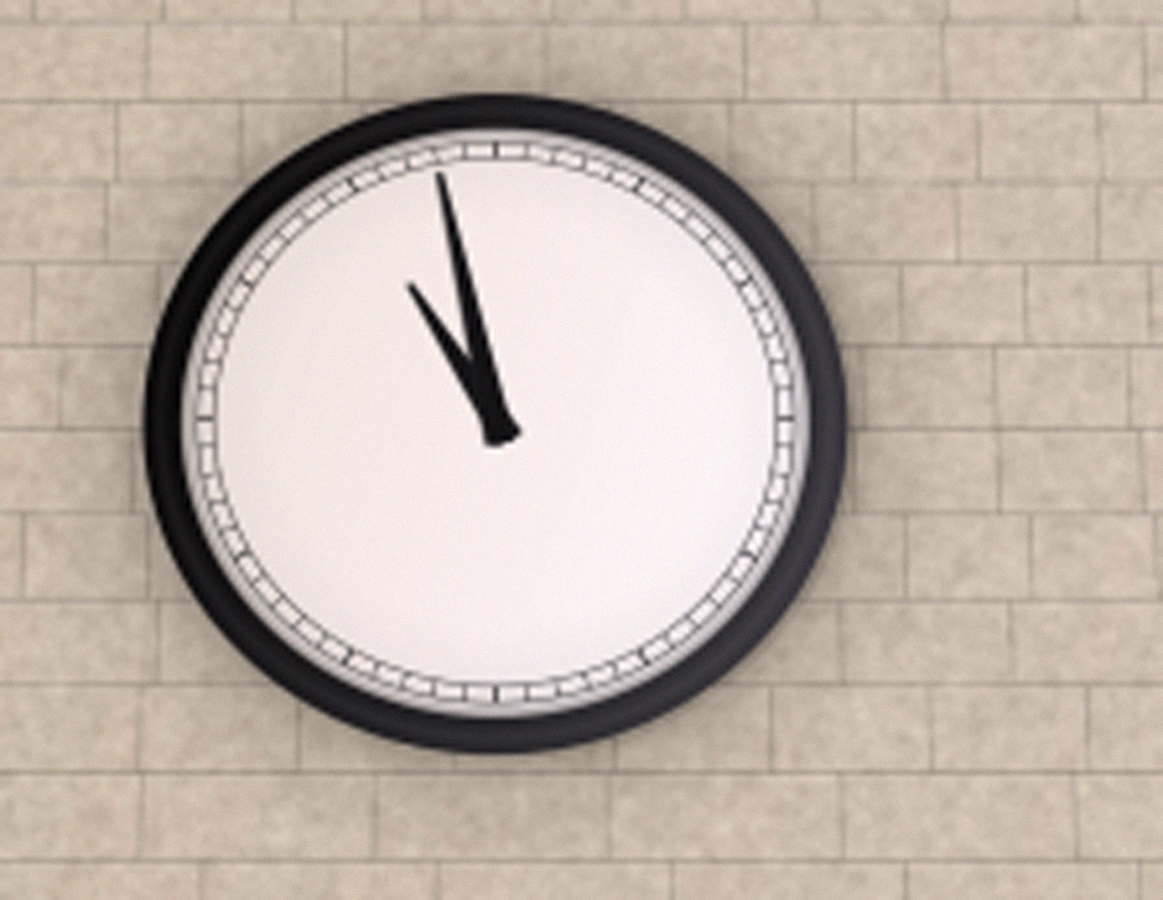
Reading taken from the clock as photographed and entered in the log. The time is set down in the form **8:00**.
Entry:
**10:58**
